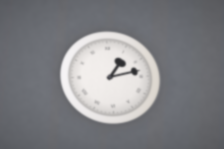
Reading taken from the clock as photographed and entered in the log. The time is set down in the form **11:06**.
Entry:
**1:13**
